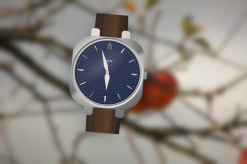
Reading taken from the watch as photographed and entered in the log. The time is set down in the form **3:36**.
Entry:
**5:57**
